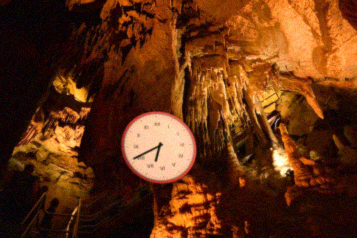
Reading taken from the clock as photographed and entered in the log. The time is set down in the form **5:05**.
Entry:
**6:41**
